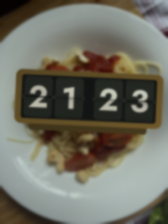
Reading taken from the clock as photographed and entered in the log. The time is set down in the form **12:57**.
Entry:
**21:23**
